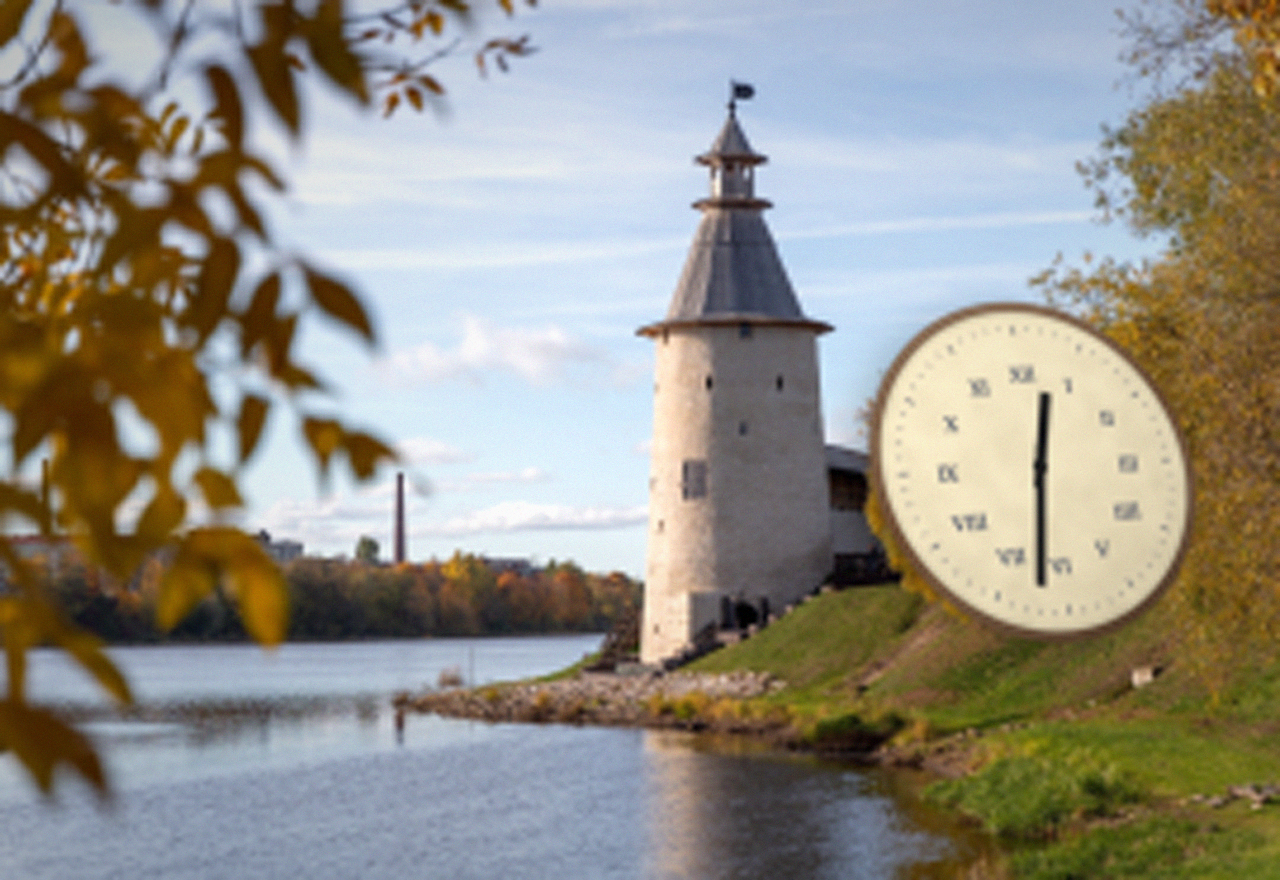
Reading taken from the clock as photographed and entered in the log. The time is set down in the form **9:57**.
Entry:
**12:32**
